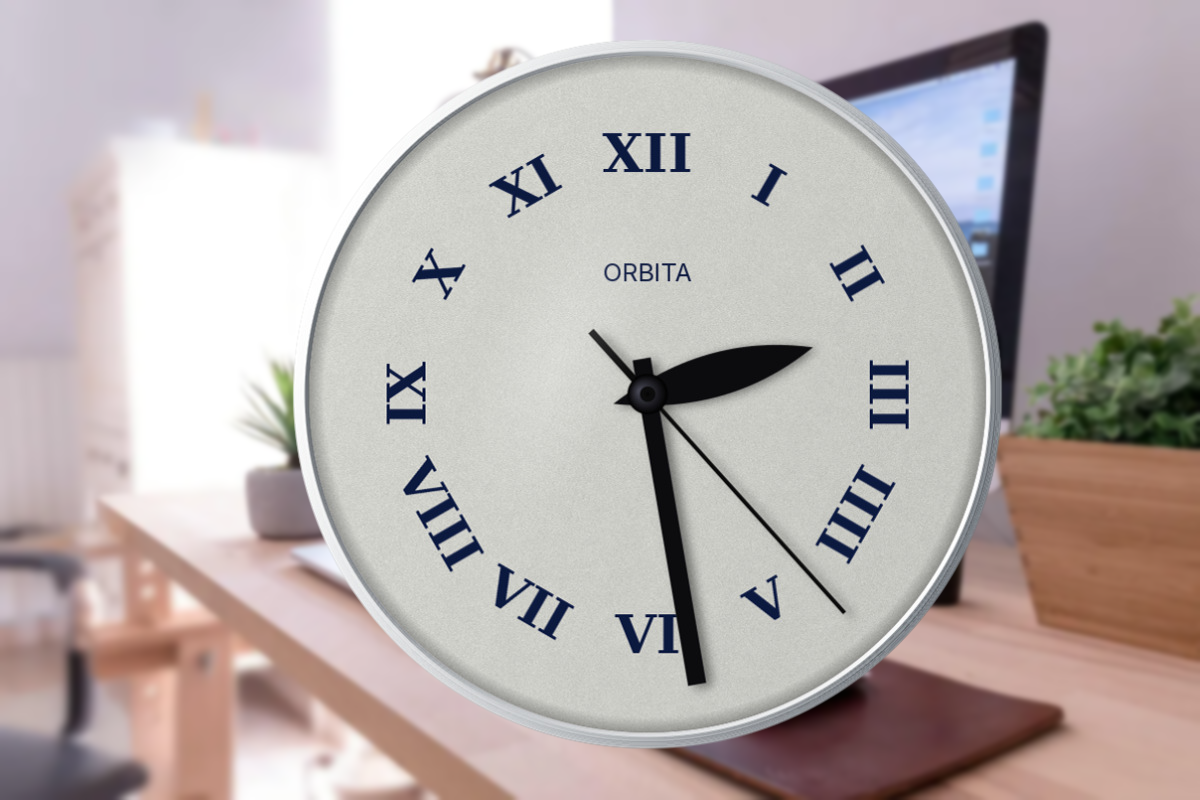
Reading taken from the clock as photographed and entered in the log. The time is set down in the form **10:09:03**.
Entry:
**2:28:23**
